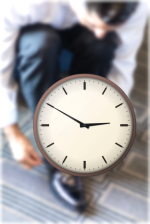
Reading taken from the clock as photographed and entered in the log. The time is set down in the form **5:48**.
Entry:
**2:50**
